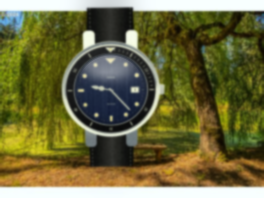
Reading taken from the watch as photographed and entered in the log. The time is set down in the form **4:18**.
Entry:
**9:23**
